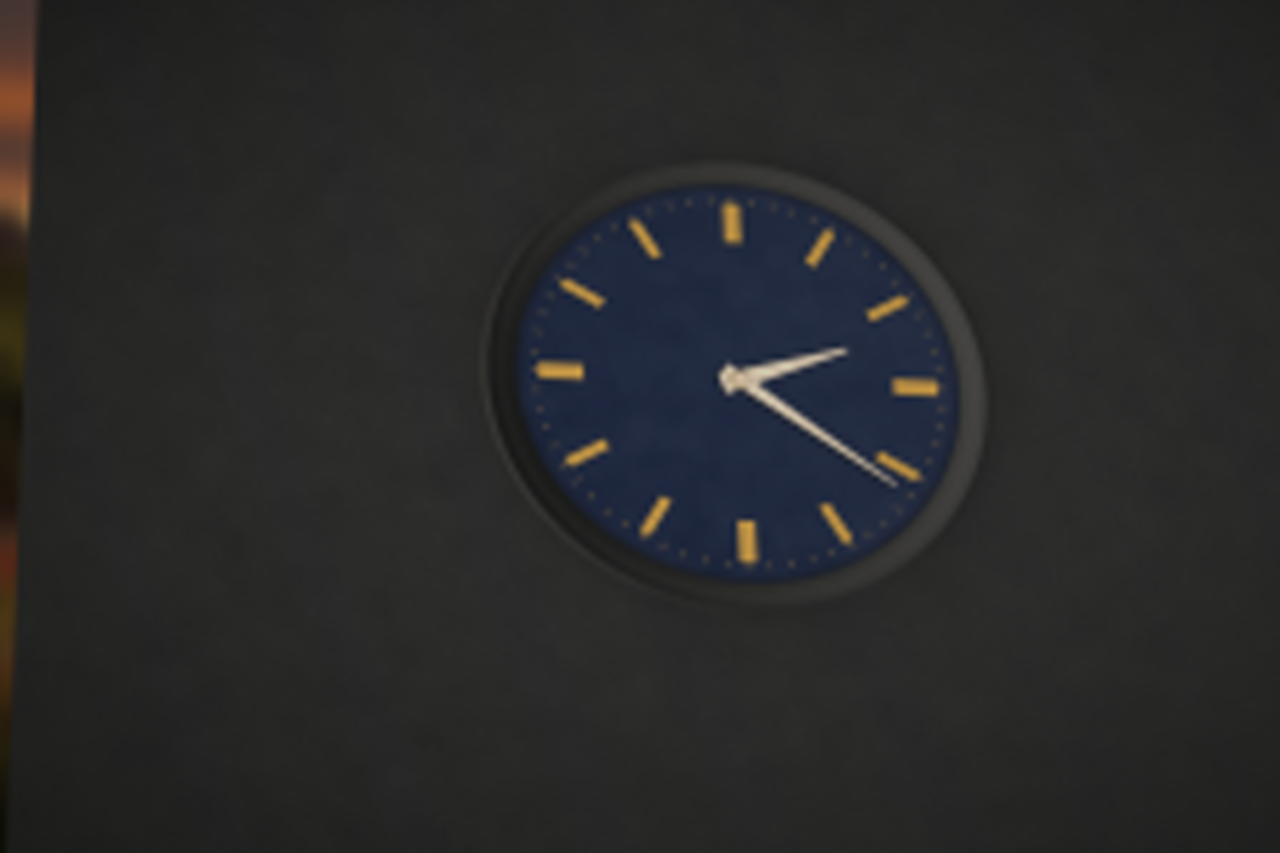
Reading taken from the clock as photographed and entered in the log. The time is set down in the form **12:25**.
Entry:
**2:21**
